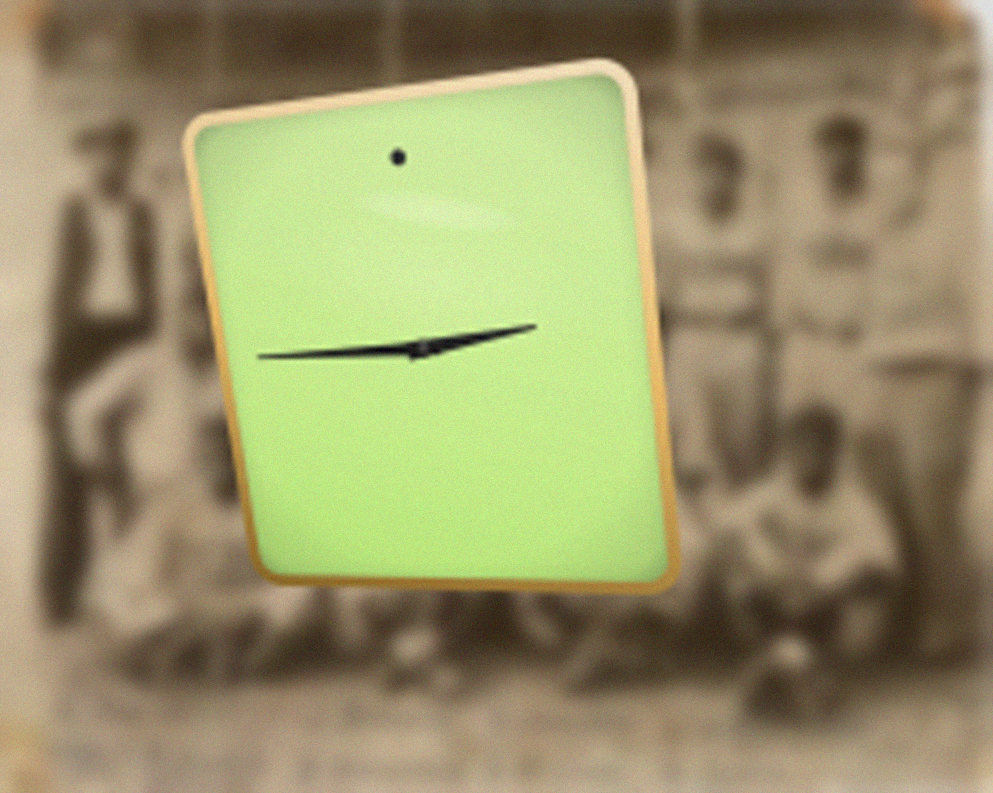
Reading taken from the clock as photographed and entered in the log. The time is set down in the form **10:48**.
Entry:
**2:45**
